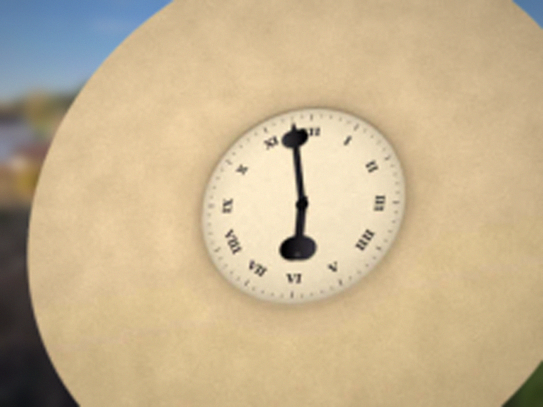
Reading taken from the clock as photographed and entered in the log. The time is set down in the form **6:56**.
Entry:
**5:58**
